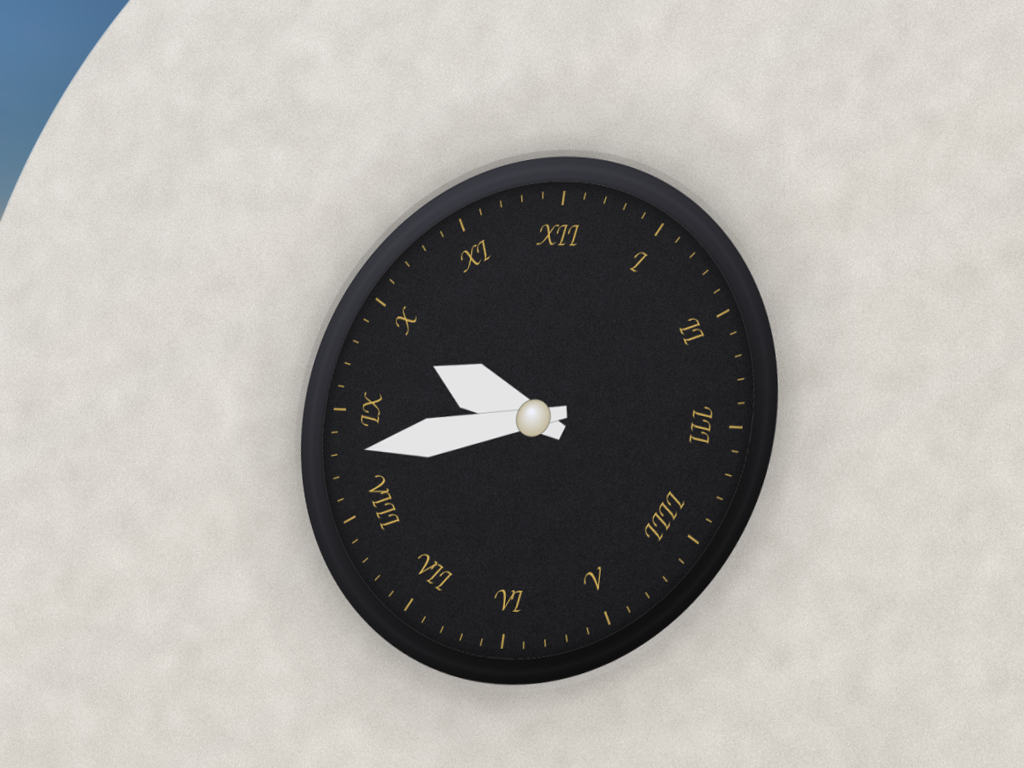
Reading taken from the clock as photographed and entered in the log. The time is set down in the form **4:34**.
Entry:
**9:43**
